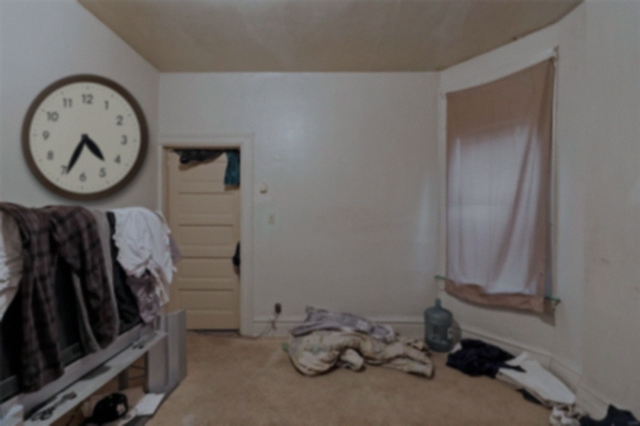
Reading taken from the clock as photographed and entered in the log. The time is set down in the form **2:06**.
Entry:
**4:34**
